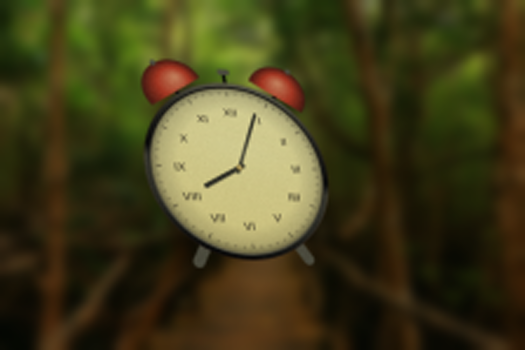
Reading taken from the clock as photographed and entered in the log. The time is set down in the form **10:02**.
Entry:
**8:04**
